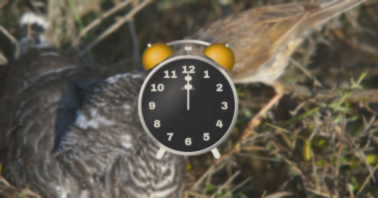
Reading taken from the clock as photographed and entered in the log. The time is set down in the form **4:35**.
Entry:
**12:00**
